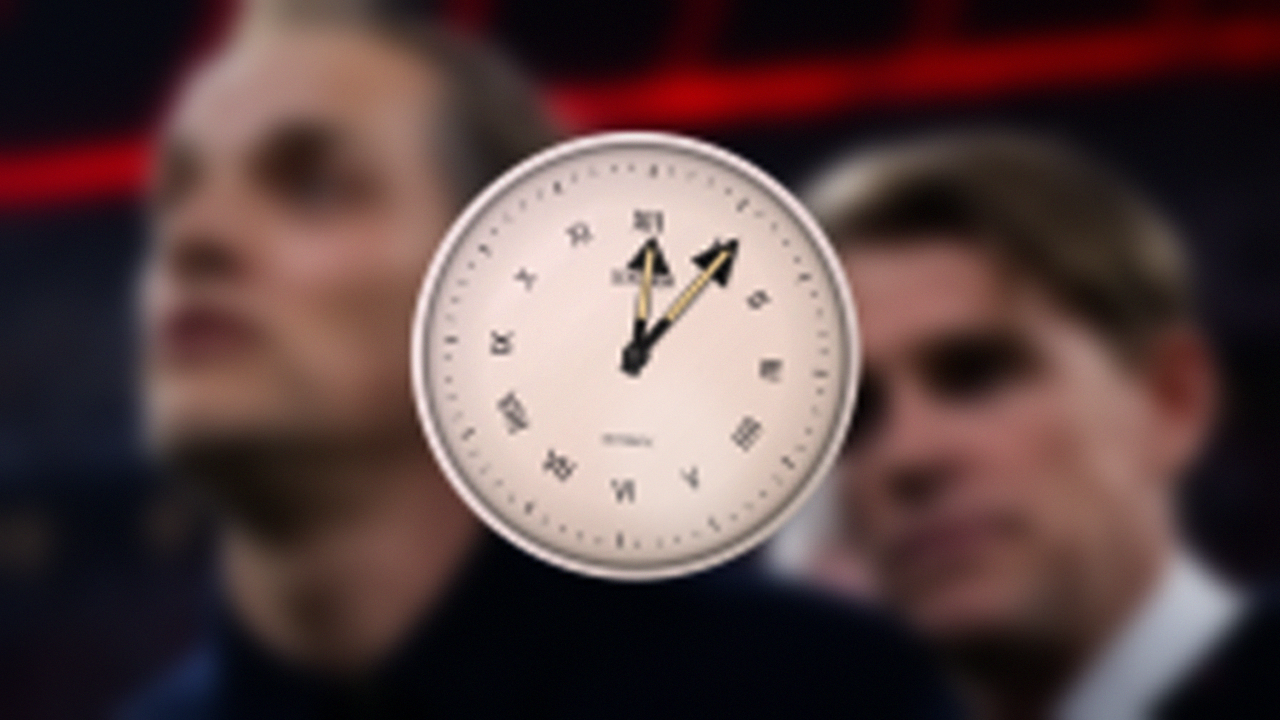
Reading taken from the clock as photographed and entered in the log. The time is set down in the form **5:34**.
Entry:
**12:06**
